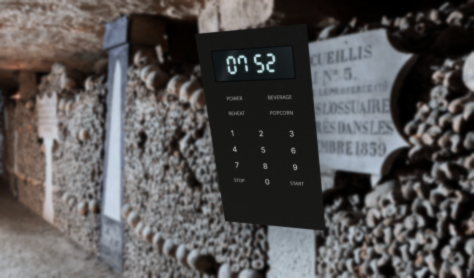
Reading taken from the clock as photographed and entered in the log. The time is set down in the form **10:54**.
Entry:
**7:52**
